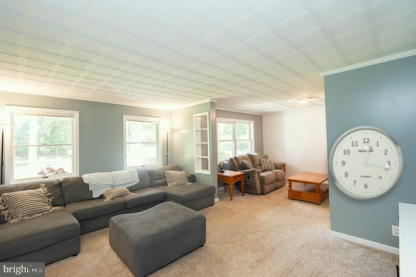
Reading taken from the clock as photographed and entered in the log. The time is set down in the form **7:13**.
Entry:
**12:17**
